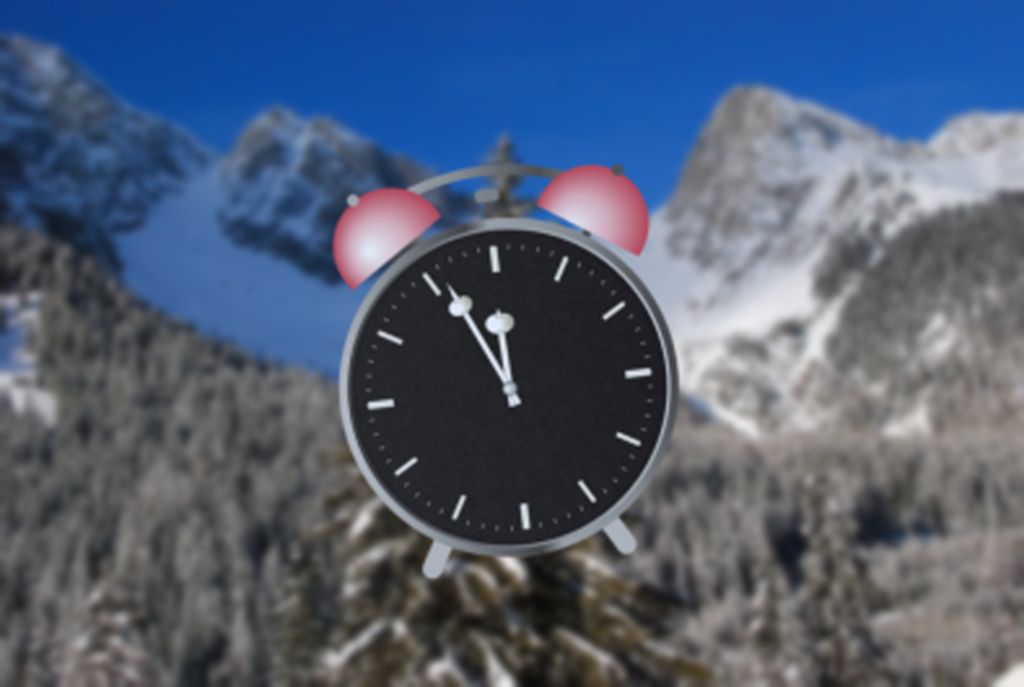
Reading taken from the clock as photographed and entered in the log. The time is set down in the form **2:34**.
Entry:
**11:56**
